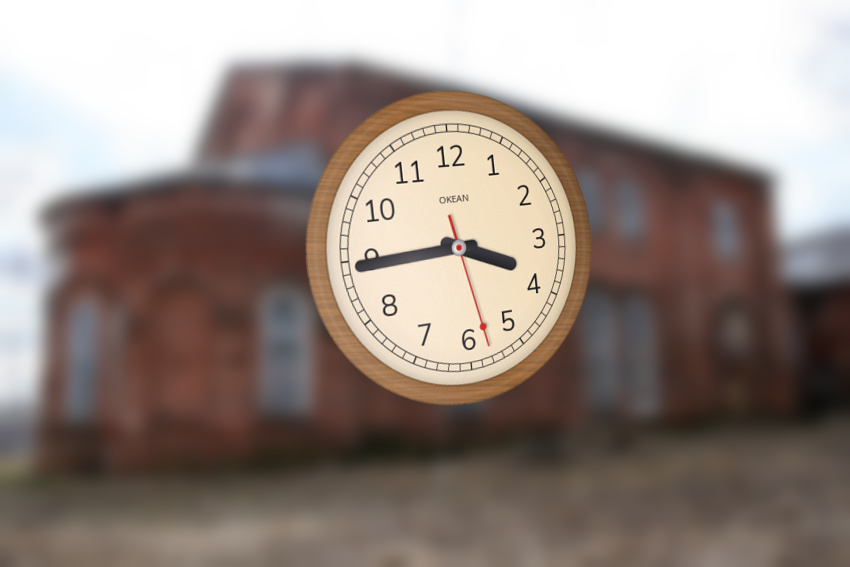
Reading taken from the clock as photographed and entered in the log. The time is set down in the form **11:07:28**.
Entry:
**3:44:28**
